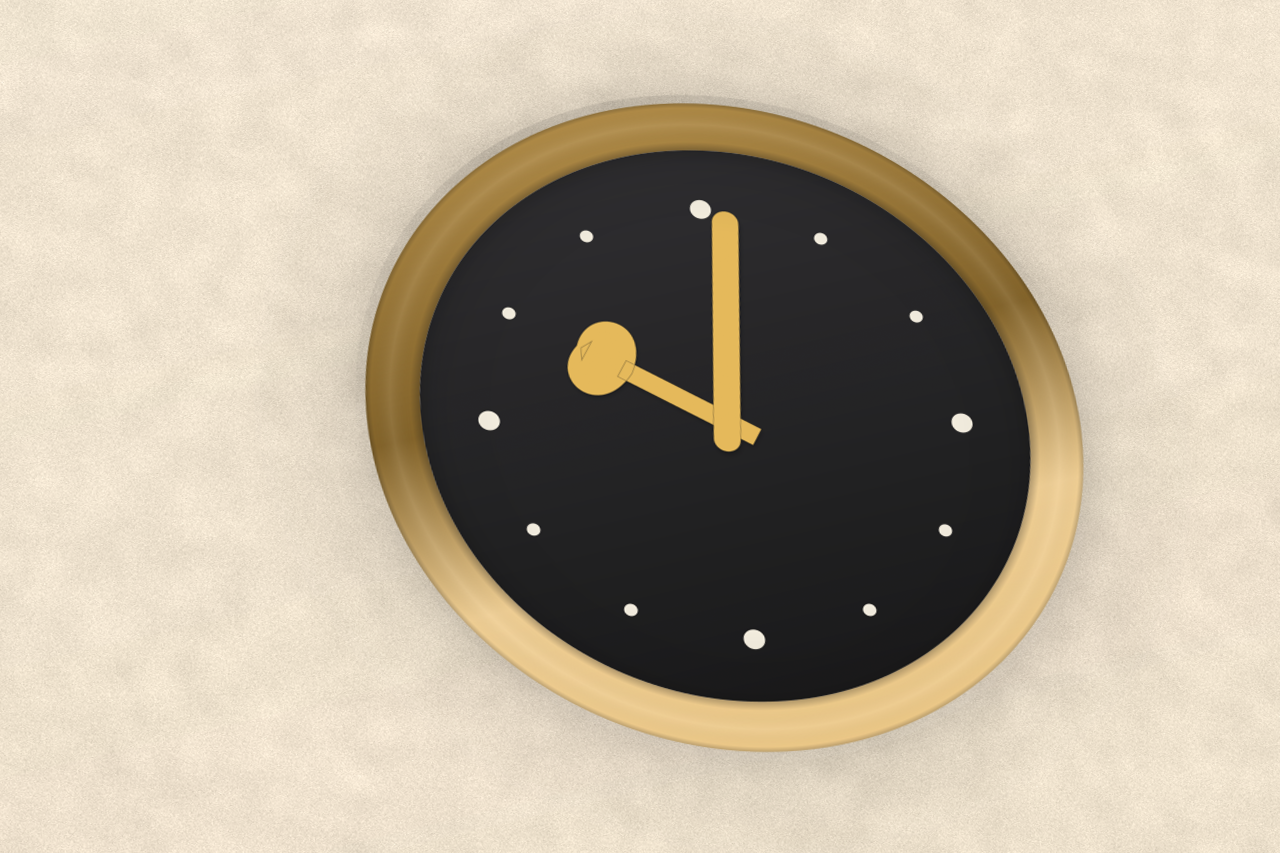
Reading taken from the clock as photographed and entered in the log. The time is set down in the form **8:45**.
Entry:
**10:01**
